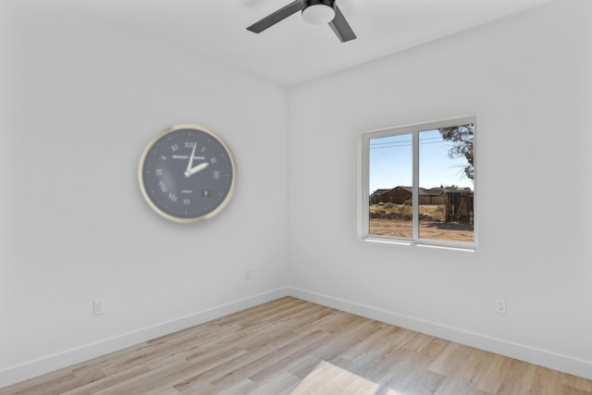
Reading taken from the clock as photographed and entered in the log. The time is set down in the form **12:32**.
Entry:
**2:02**
